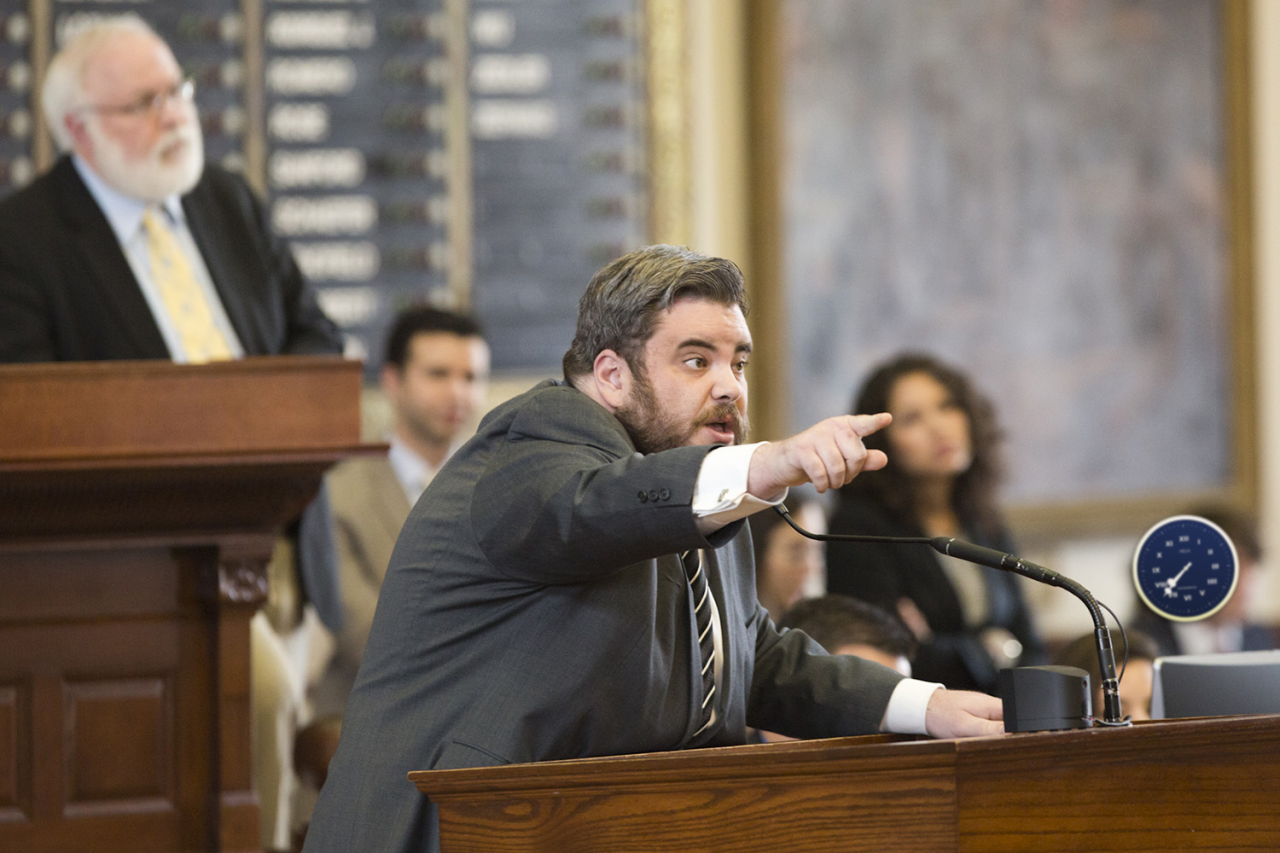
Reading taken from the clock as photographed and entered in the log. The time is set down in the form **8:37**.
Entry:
**7:37**
